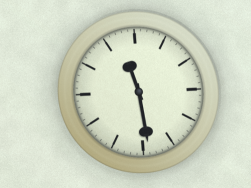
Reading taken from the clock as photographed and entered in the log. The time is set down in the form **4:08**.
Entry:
**11:29**
